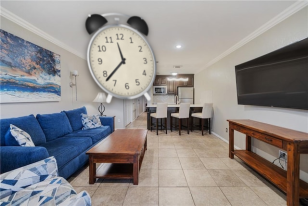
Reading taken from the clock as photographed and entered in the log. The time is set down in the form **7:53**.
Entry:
**11:38**
